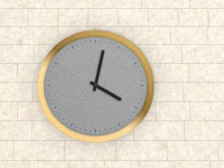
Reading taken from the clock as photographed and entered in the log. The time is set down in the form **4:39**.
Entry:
**4:02**
